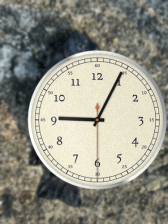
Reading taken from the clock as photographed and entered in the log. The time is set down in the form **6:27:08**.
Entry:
**9:04:30**
